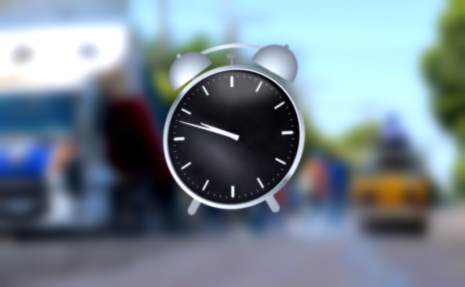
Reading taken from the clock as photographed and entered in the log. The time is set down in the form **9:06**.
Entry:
**9:48**
